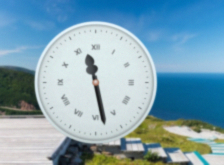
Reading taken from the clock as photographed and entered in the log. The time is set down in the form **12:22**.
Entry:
**11:28**
